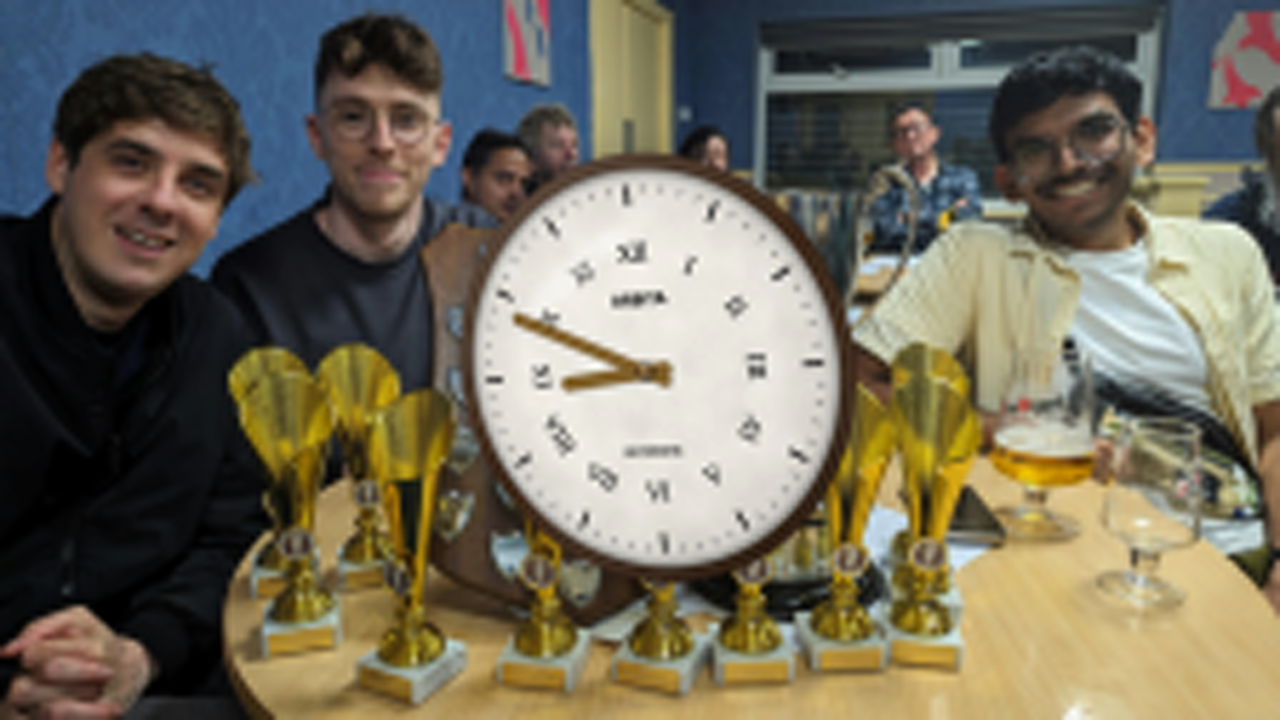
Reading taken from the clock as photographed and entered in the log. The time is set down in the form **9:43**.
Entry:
**8:49**
